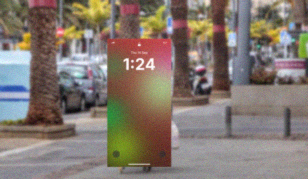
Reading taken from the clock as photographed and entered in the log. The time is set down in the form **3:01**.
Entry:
**1:24**
